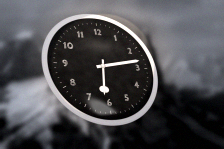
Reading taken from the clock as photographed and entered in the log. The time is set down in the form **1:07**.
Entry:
**6:13**
